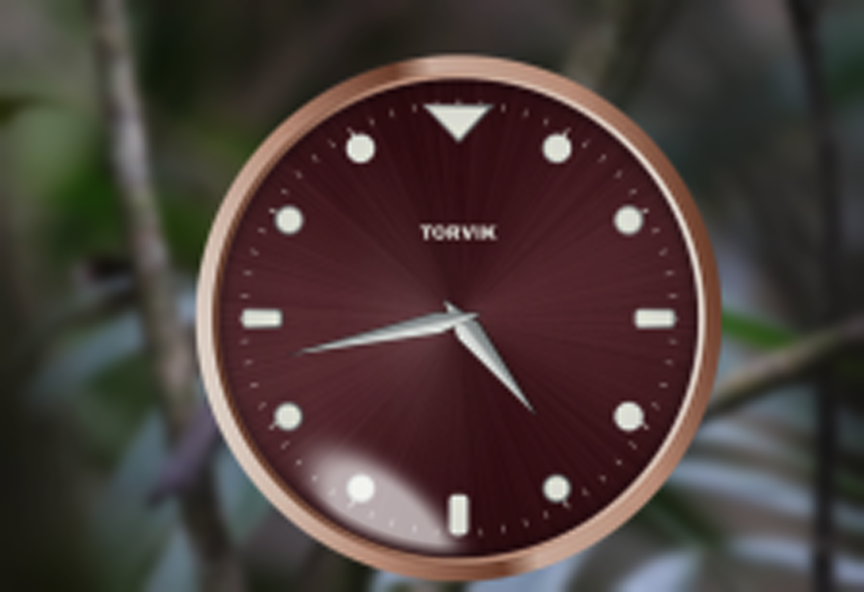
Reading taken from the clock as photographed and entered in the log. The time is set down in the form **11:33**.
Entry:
**4:43**
